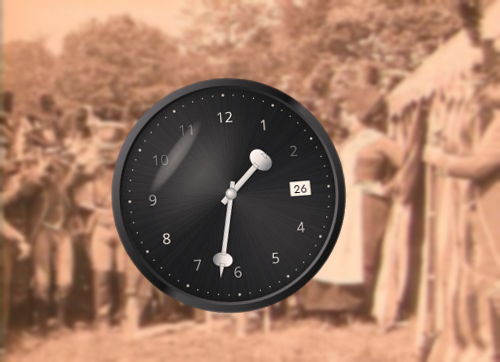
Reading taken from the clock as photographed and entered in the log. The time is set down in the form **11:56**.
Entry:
**1:32**
